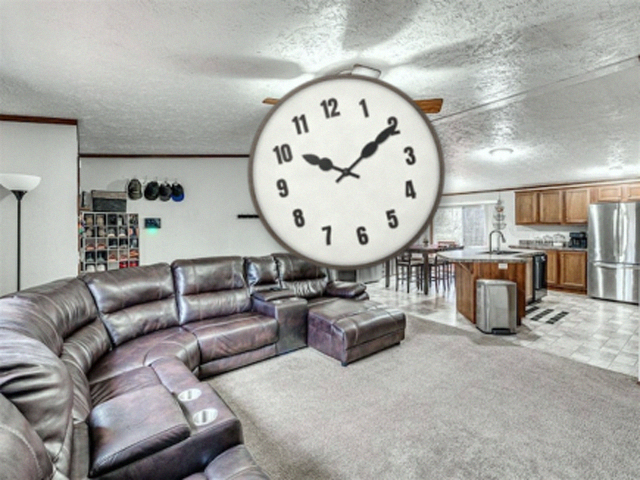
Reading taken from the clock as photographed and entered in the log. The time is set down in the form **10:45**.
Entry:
**10:10**
